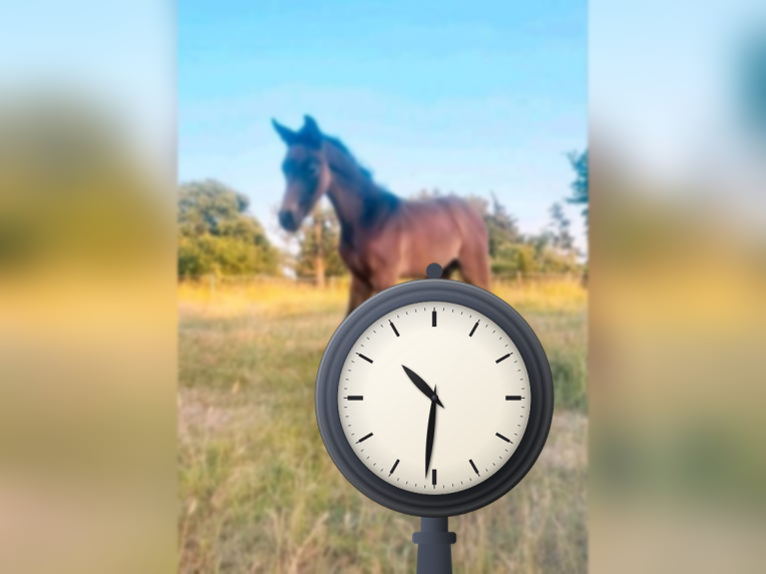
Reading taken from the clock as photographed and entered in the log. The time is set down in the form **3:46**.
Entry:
**10:31**
